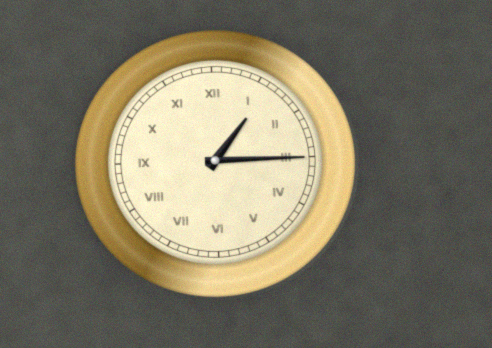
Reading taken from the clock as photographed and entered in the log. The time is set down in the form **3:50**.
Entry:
**1:15**
